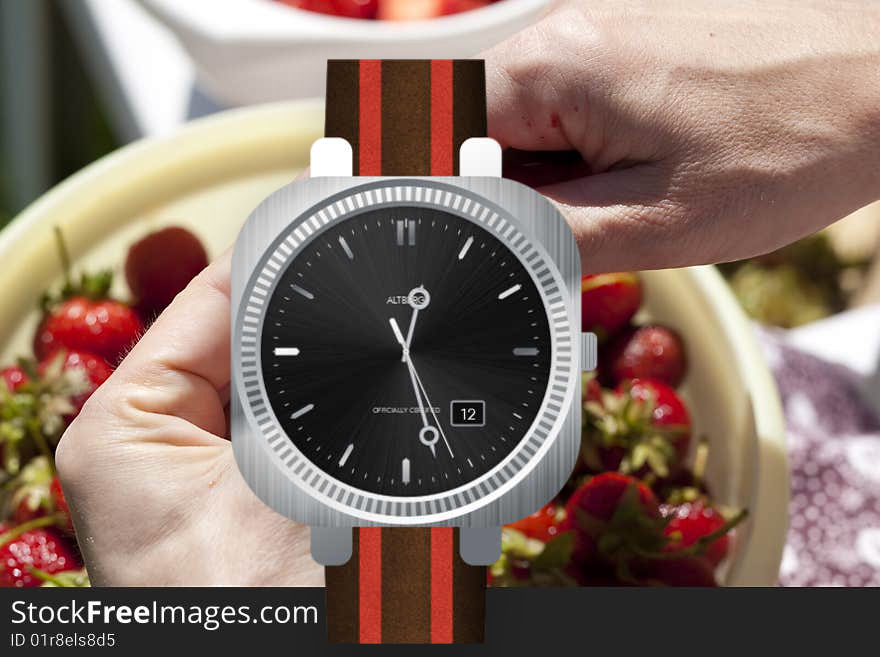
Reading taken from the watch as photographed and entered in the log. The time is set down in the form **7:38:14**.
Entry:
**12:27:26**
